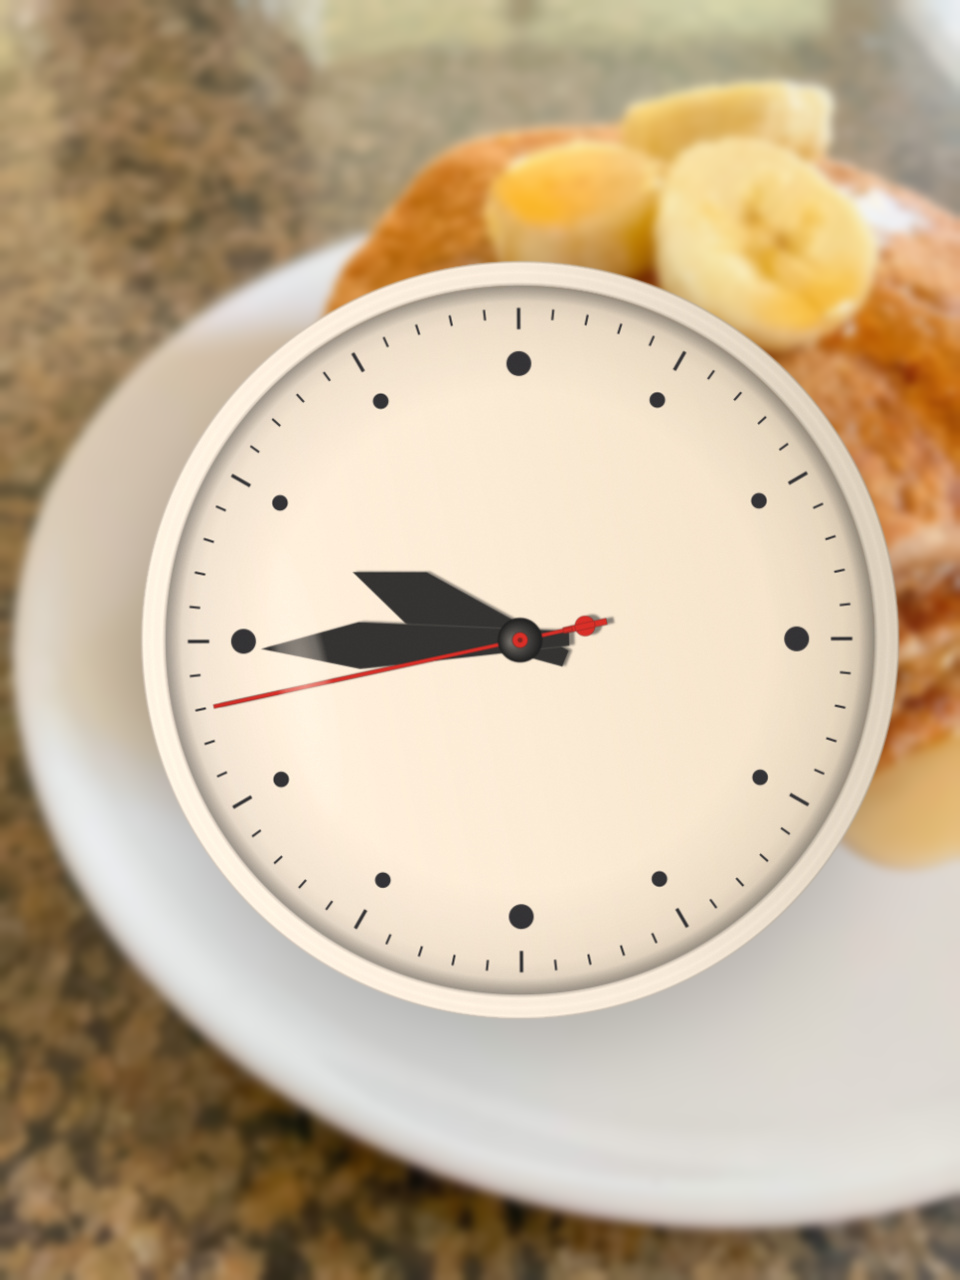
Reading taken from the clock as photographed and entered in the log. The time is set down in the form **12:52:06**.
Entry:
**9:44:43**
